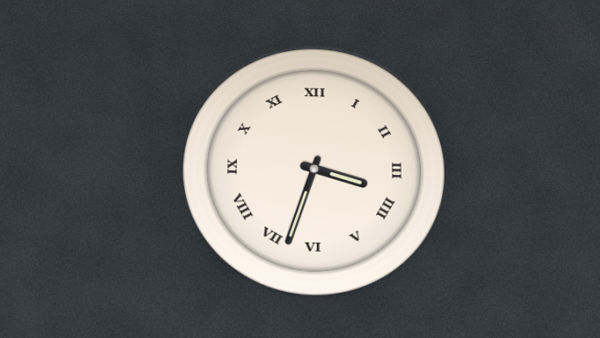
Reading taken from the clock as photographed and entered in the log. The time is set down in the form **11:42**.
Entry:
**3:33**
